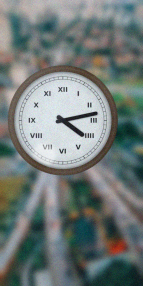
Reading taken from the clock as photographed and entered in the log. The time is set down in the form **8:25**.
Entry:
**4:13**
